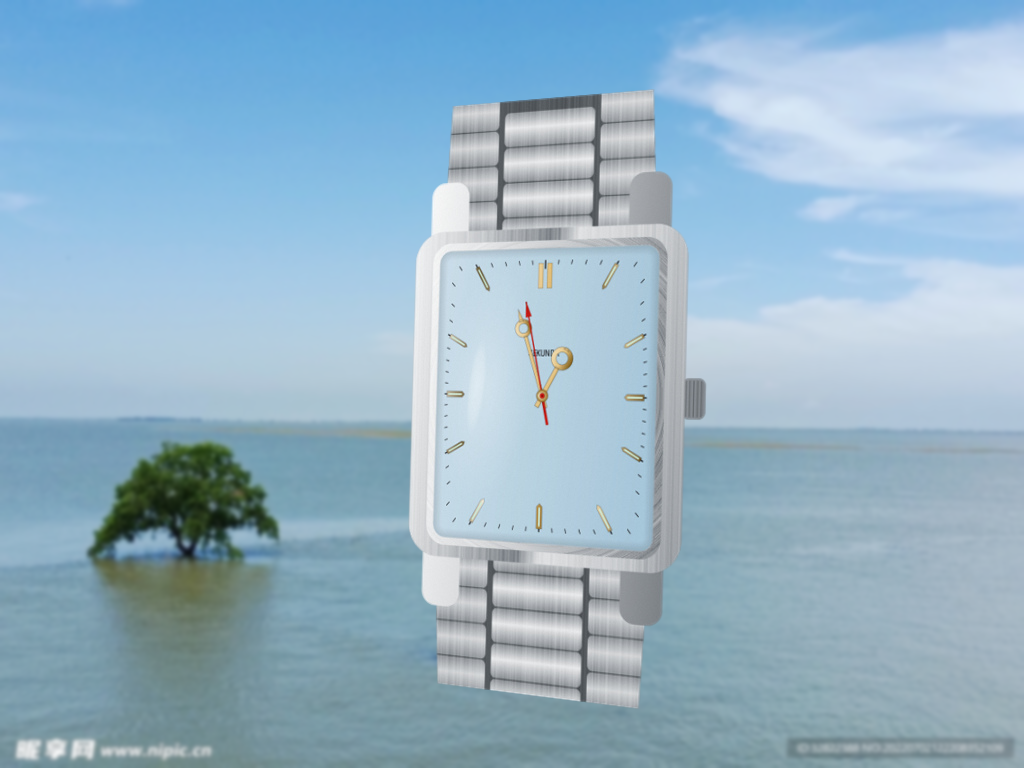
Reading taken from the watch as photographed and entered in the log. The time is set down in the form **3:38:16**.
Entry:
**12:56:58**
